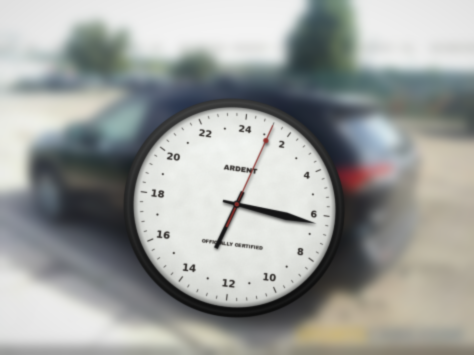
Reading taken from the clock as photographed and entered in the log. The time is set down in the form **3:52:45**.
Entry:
**13:16:03**
